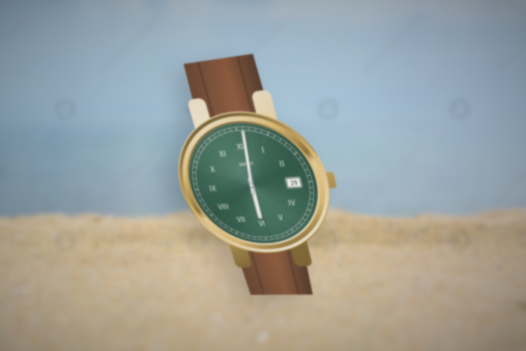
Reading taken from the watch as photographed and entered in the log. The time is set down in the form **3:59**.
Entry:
**6:01**
